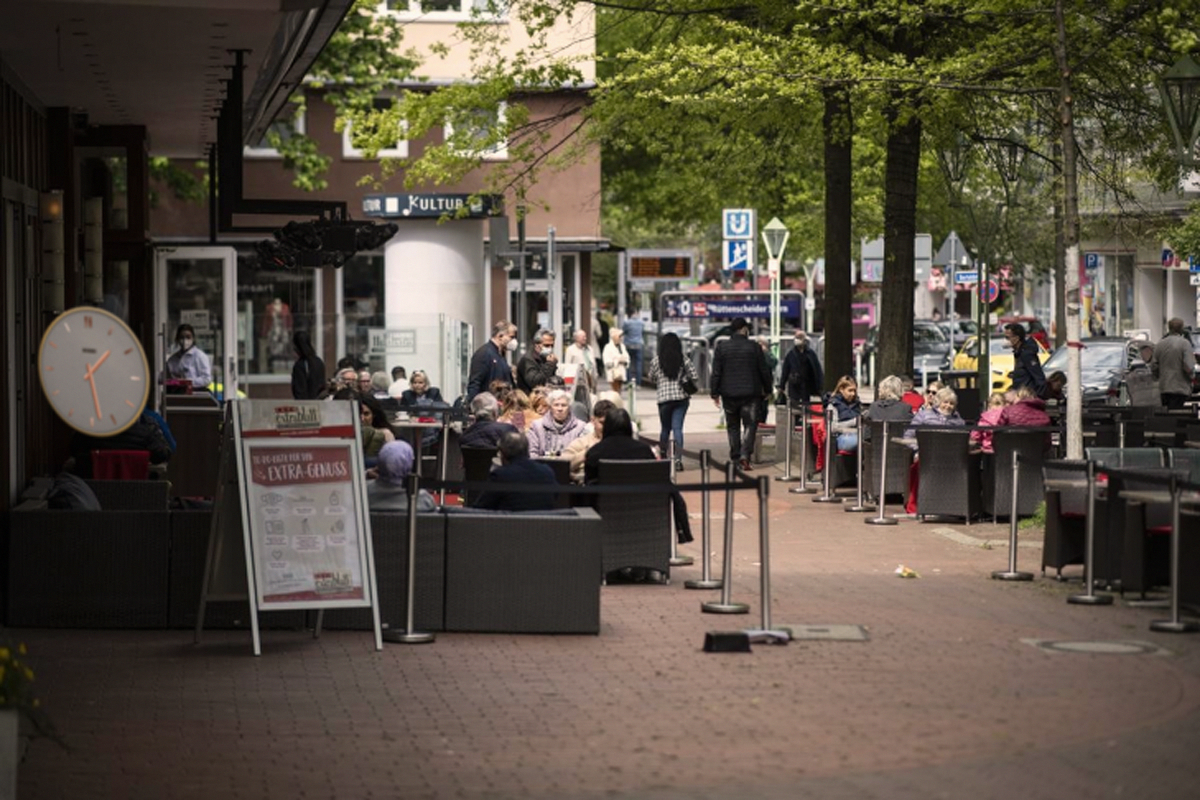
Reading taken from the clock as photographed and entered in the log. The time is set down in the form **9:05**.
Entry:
**1:28**
